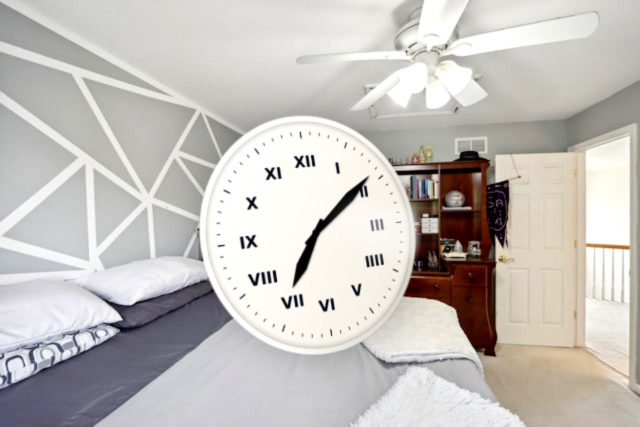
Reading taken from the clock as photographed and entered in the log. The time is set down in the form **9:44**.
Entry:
**7:09**
